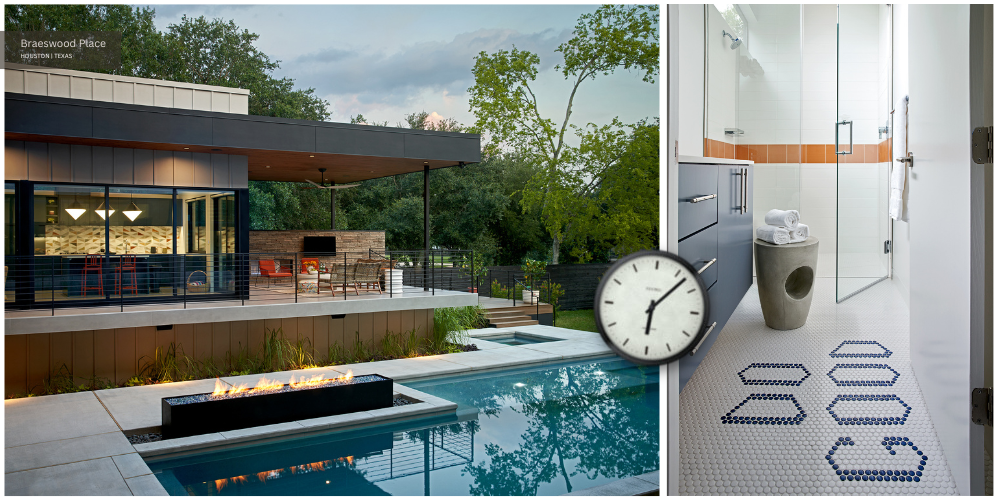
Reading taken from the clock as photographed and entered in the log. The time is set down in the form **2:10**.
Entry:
**6:07**
